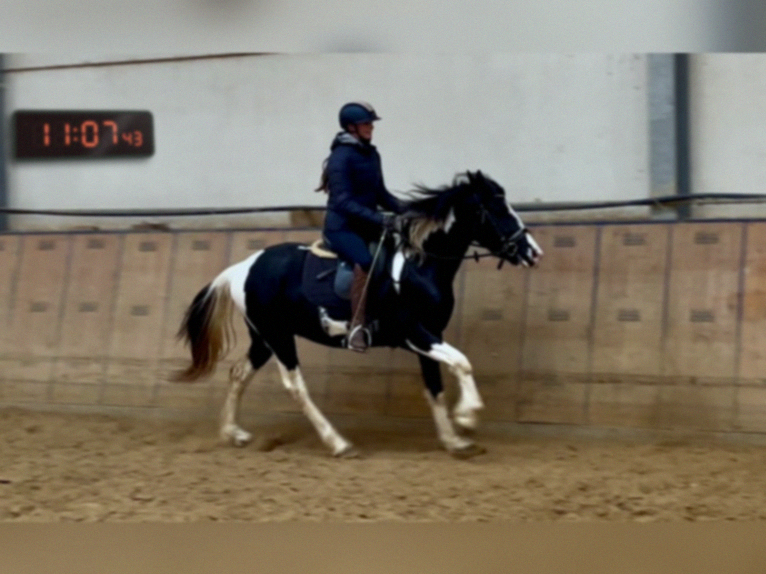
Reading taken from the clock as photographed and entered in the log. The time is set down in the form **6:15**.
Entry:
**11:07**
